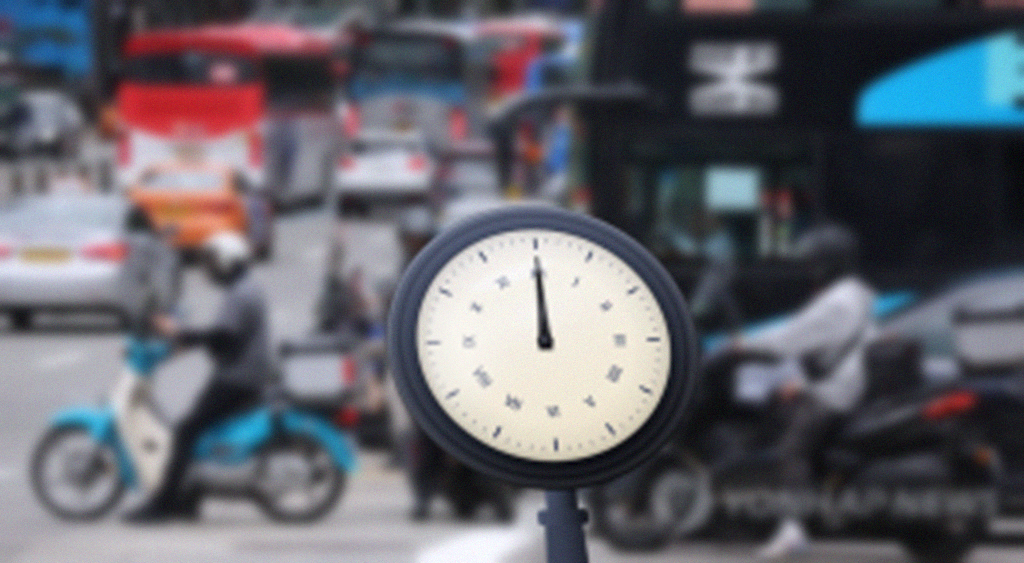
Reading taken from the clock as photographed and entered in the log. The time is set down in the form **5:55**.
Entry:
**12:00**
